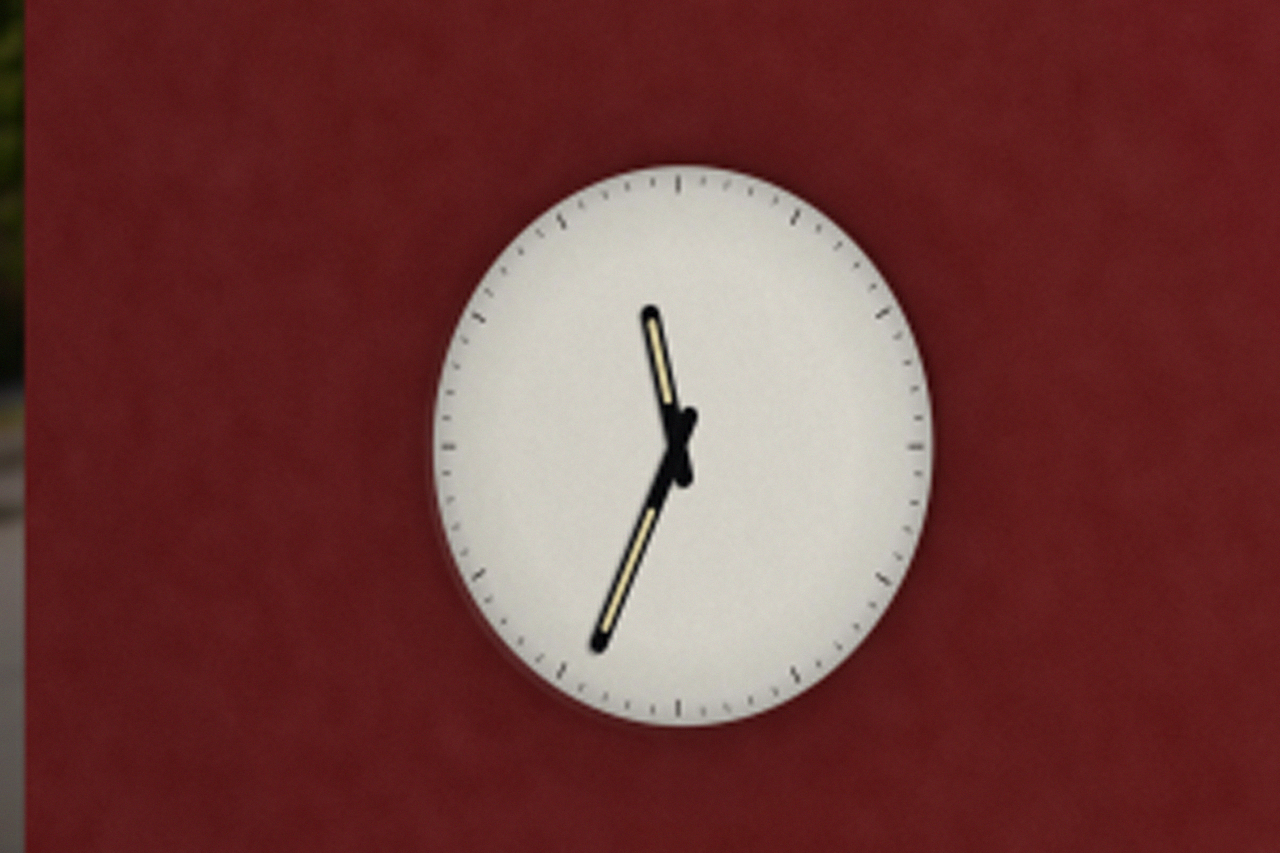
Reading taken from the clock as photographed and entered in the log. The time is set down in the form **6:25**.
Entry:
**11:34**
